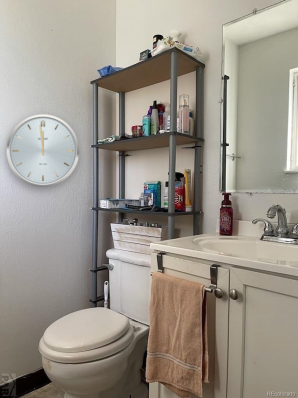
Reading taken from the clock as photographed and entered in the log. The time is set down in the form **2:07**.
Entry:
**11:59**
